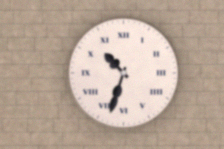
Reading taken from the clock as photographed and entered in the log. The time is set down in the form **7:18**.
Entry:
**10:33**
